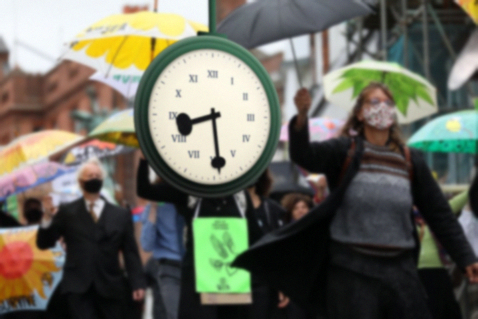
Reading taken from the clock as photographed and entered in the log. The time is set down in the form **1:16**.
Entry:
**8:29**
